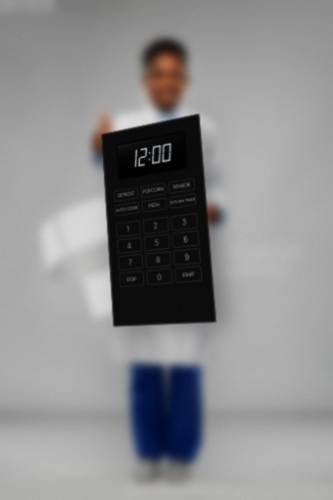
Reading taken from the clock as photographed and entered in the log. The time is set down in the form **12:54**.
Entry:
**12:00**
